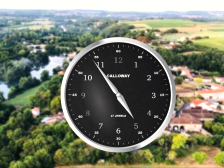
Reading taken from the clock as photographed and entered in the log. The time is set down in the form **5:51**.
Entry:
**4:54**
